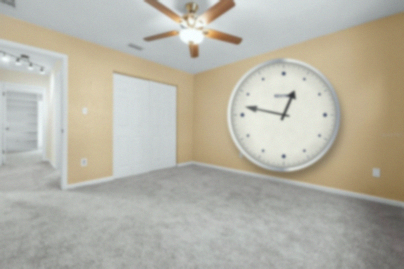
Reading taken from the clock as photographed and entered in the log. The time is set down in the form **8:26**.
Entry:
**12:47**
